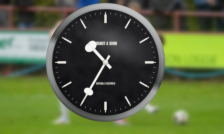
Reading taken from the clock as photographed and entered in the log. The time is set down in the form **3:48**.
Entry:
**10:35**
